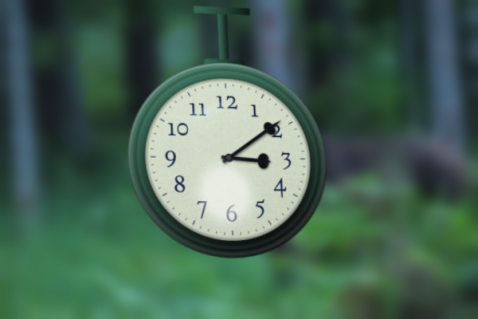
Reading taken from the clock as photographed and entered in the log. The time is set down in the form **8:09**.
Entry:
**3:09**
